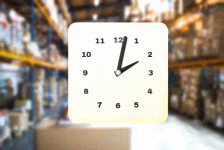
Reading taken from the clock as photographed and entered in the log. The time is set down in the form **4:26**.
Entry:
**2:02**
